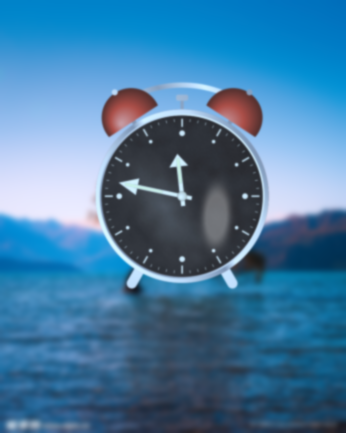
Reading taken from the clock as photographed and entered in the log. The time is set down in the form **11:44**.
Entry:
**11:47**
